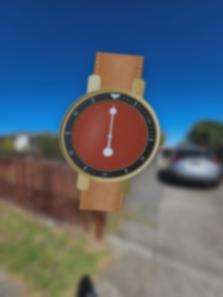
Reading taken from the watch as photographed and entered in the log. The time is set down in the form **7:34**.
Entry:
**6:00**
